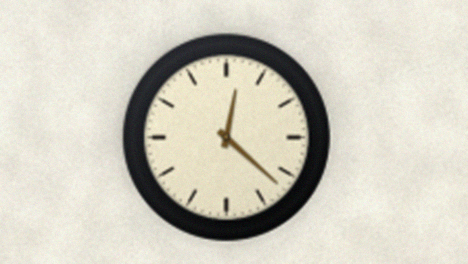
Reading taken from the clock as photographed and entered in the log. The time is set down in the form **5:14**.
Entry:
**12:22**
